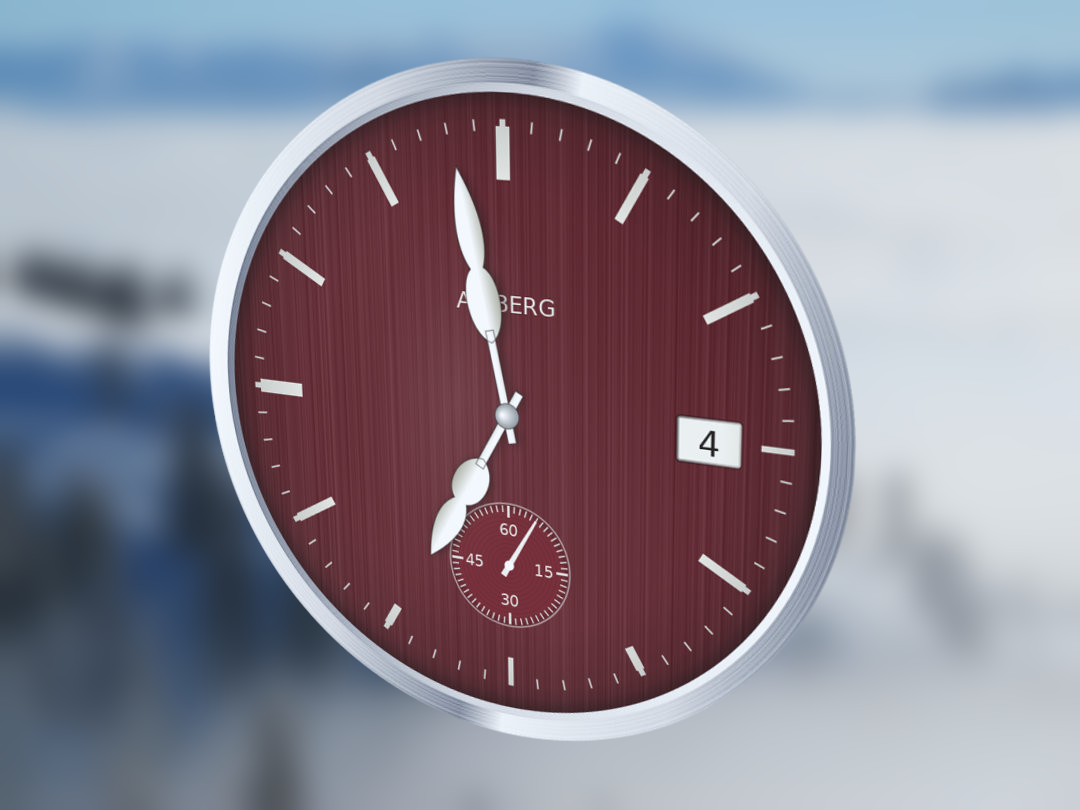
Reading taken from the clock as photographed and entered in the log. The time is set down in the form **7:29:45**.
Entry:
**6:58:05**
